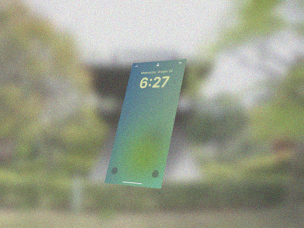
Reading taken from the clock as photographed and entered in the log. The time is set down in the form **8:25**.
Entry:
**6:27**
